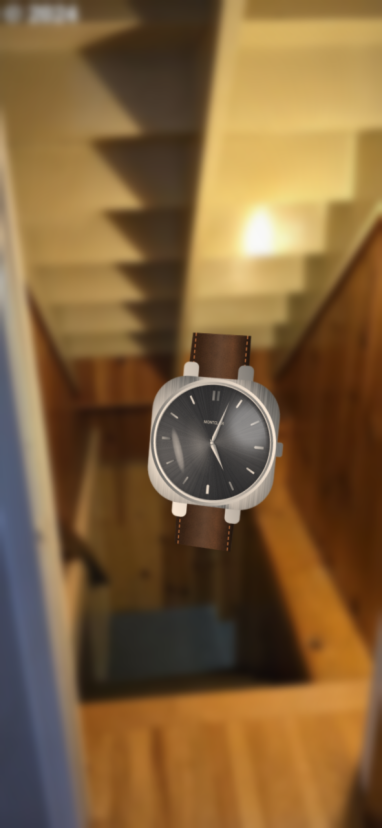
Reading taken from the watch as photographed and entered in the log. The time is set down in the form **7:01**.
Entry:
**5:03**
